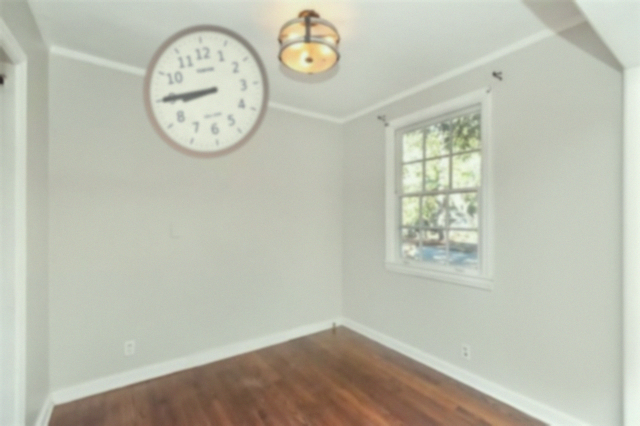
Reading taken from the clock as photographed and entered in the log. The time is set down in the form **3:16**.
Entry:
**8:45**
